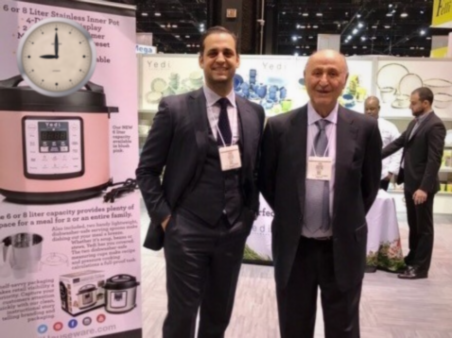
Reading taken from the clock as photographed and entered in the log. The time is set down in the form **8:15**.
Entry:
**9:00**
